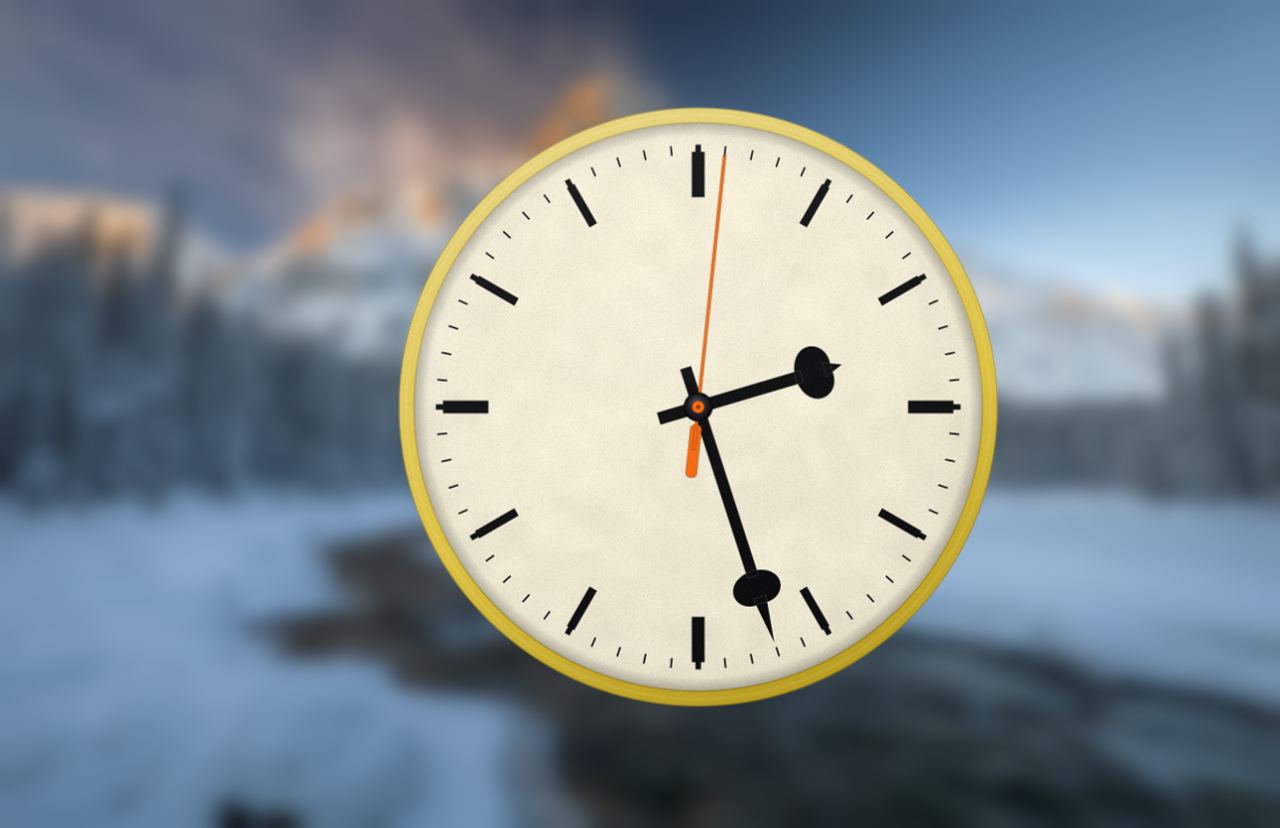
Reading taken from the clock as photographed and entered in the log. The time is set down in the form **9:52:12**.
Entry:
**2:27:01**
